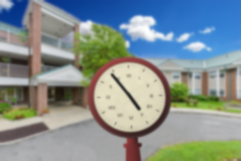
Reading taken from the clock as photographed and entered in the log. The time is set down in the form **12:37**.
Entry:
**4:54**
